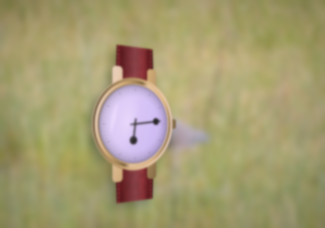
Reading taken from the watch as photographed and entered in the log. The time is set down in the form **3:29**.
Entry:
**6:14**
